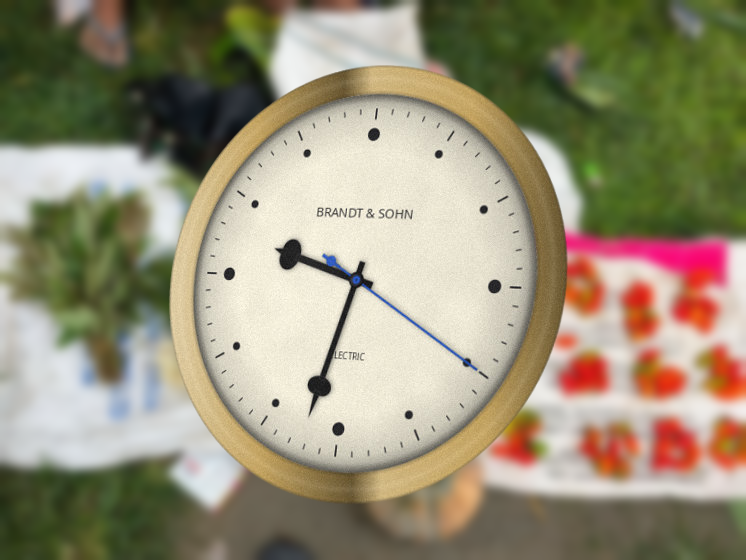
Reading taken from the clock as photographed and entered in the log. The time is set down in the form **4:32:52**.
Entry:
**9:32:20**
